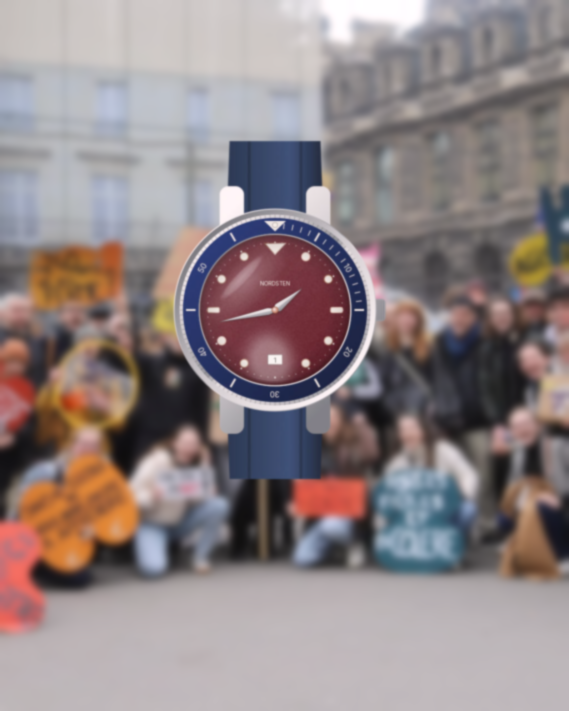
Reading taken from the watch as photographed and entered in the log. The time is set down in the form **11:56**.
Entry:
**1:43**
